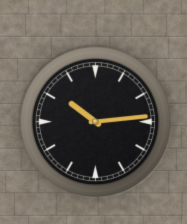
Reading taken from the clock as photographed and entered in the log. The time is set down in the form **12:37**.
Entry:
**10:14**
